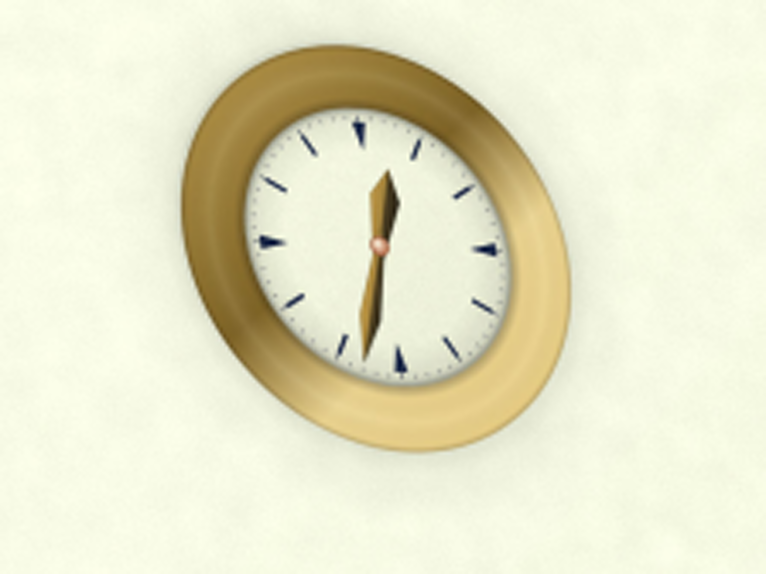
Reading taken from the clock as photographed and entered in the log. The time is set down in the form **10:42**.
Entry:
**12:33**
